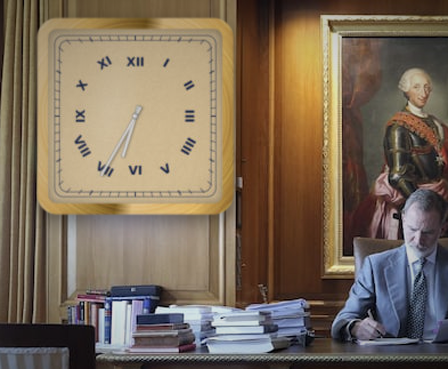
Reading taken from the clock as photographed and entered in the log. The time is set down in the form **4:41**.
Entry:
**6:35**
